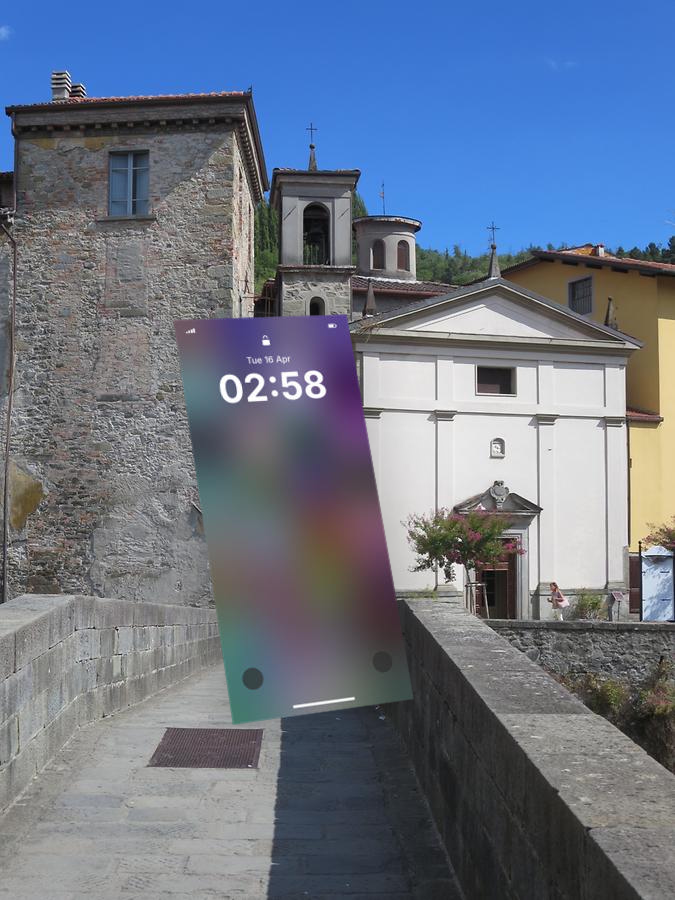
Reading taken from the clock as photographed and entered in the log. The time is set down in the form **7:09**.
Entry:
**2:58**
